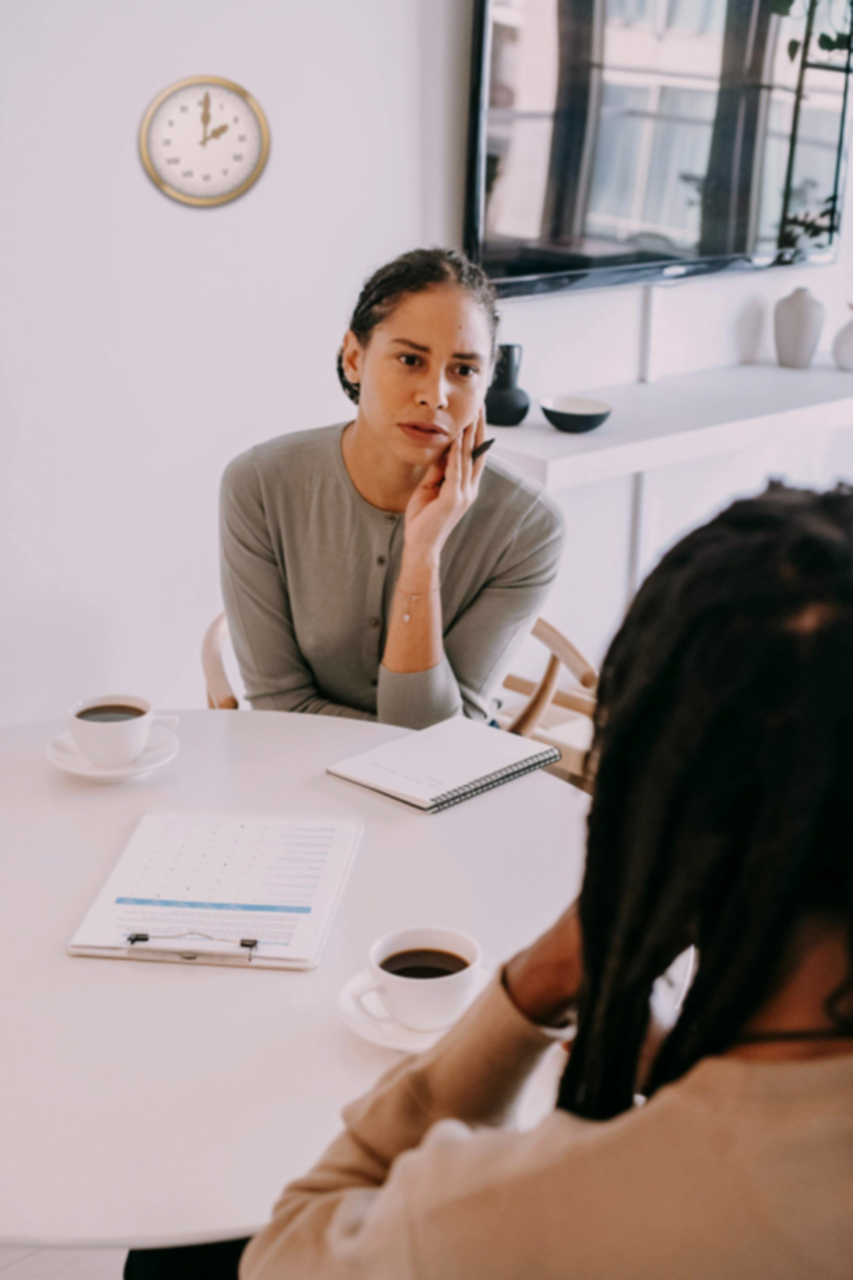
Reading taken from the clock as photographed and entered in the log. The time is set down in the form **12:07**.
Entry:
**2:01**
